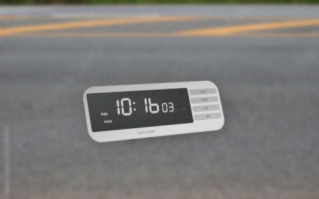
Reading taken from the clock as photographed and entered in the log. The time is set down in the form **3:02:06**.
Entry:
**10:16:03**
